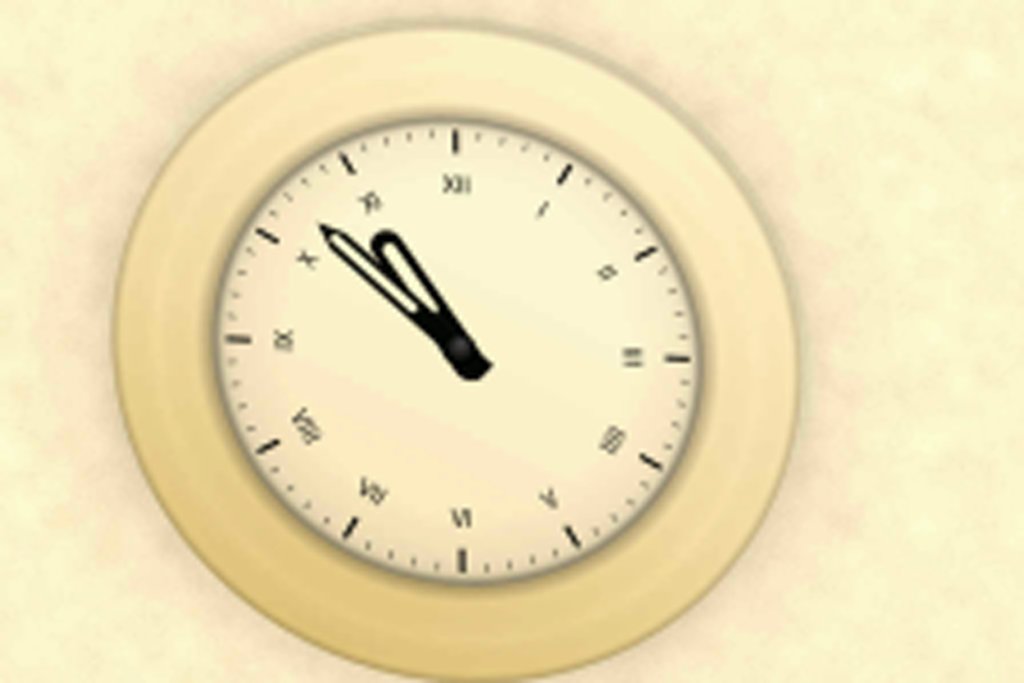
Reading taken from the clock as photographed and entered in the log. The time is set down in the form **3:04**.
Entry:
**10:52**
